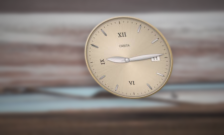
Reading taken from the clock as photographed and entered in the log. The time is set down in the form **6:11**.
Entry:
**9:14**
